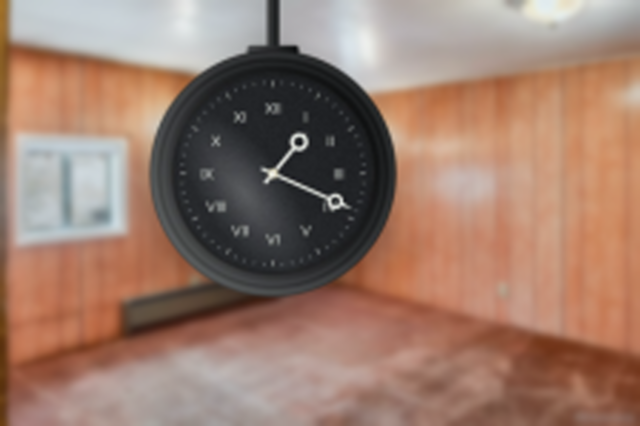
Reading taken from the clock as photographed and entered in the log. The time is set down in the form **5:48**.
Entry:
**1:19**
